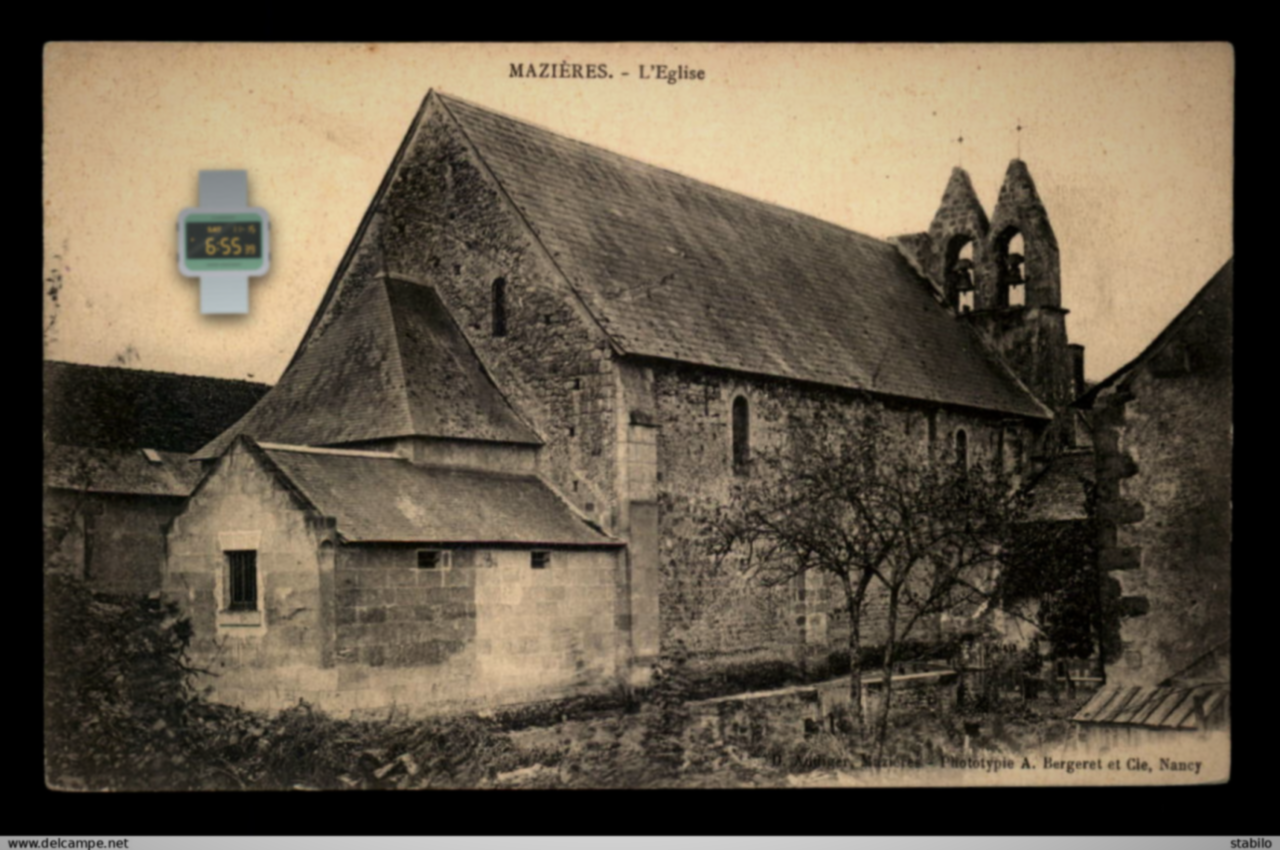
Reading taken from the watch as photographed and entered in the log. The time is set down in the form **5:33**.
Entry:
**6:55**
